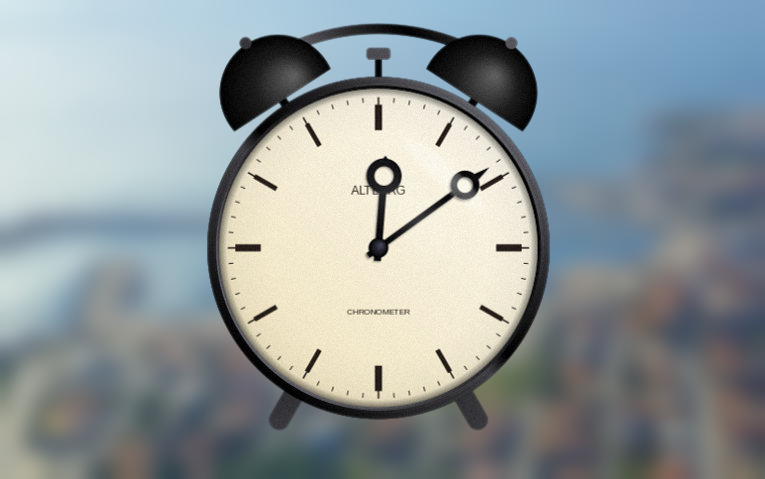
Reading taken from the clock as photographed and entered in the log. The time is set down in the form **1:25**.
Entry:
**12:09**
